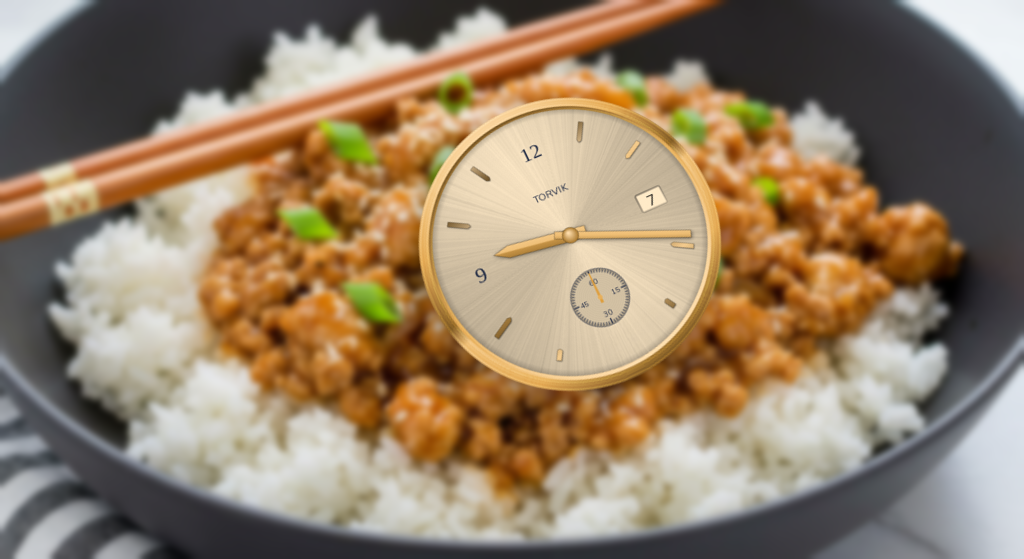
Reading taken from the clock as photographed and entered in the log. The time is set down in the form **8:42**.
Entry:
**9:19**
